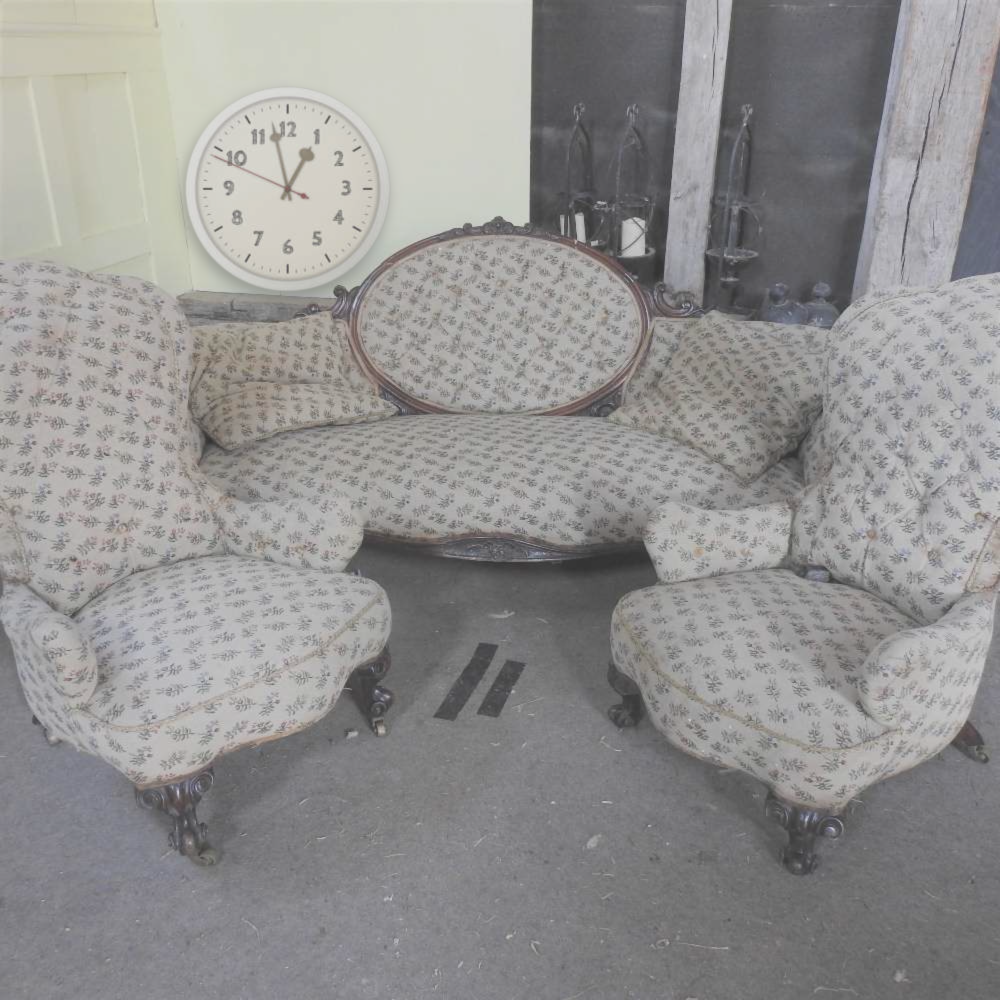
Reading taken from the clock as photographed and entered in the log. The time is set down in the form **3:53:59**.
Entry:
**12:57:49**
